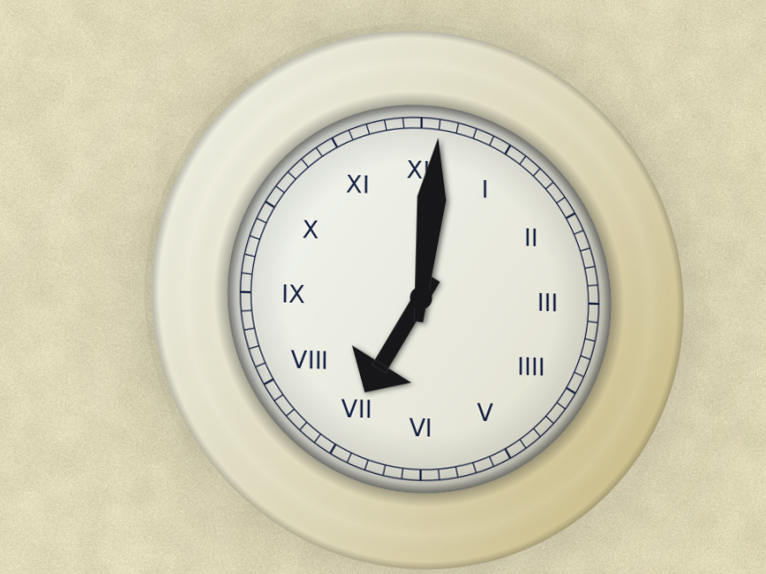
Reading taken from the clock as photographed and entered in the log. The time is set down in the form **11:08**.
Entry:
**7:01**
